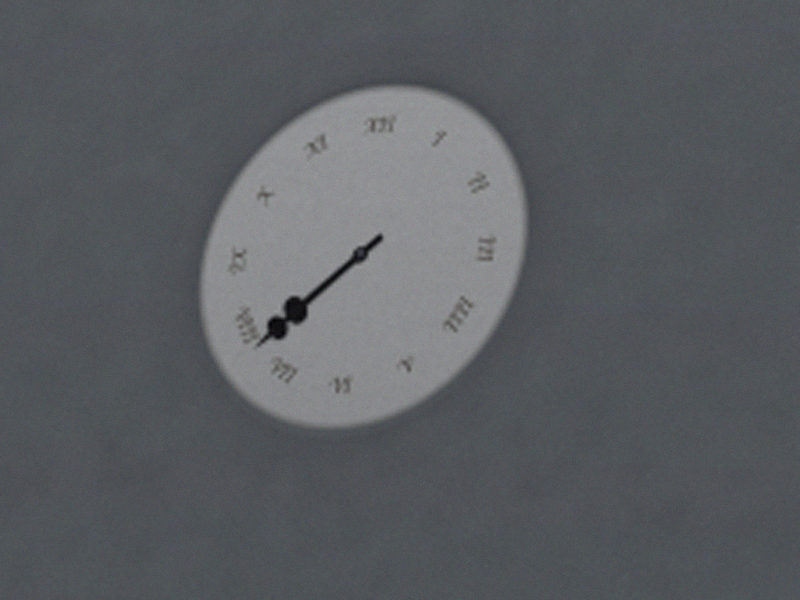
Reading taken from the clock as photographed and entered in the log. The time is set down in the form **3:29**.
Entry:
**7:38**
